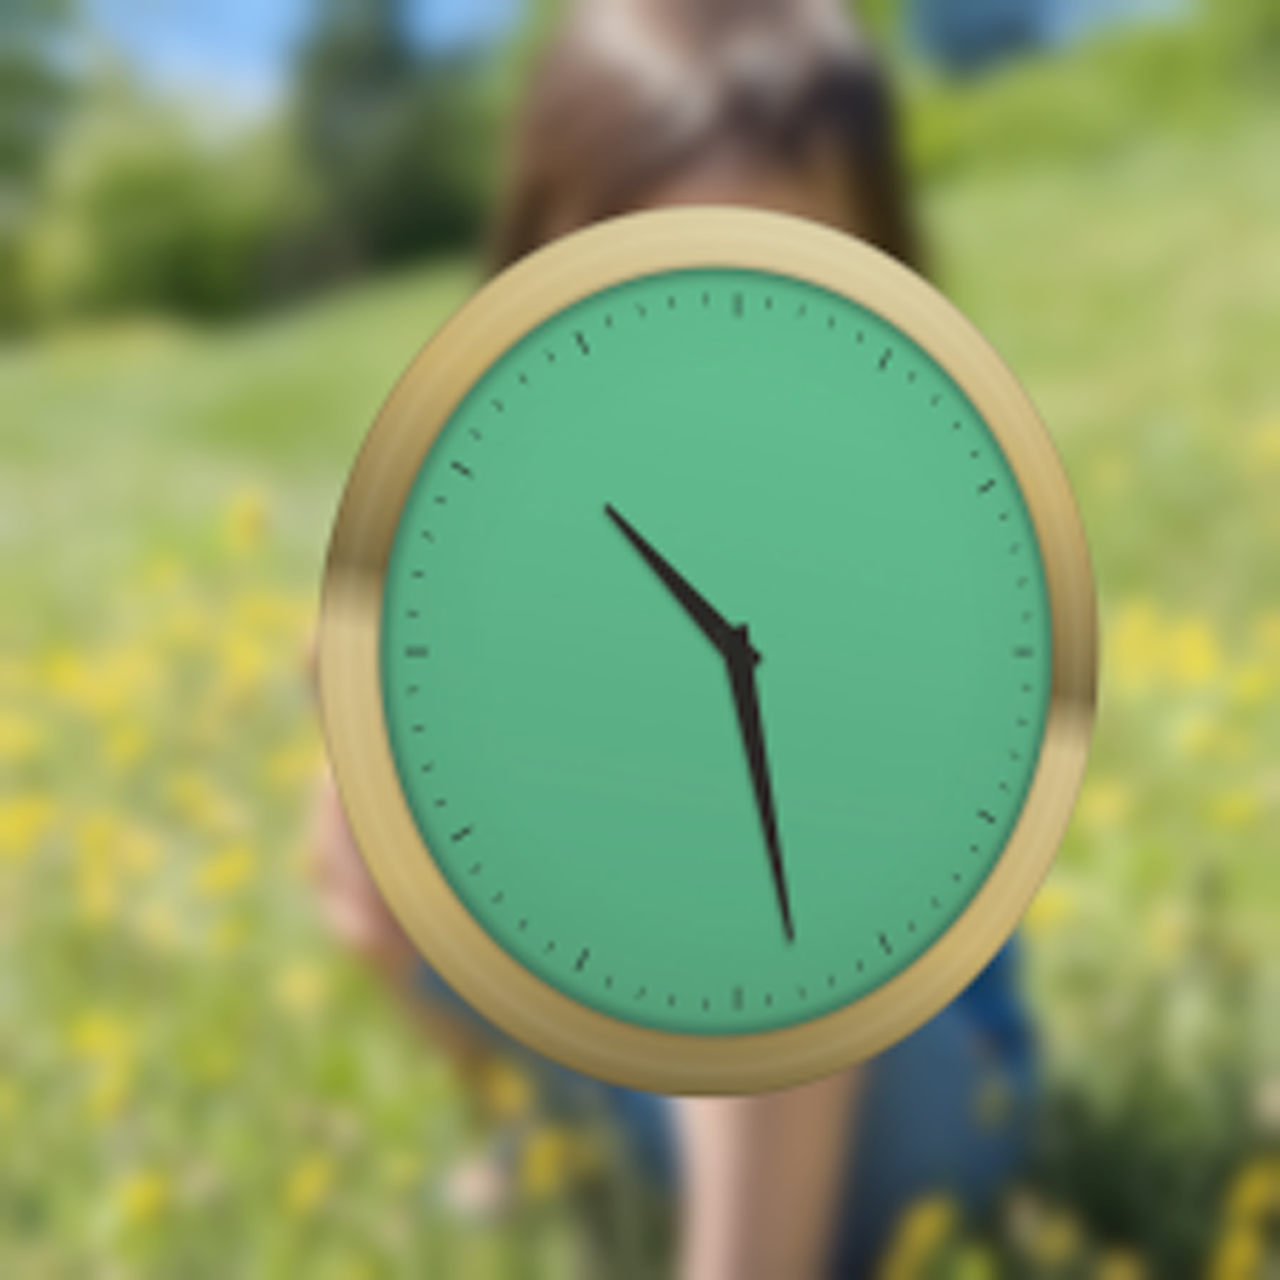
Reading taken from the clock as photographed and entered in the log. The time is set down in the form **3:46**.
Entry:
**10:28**
